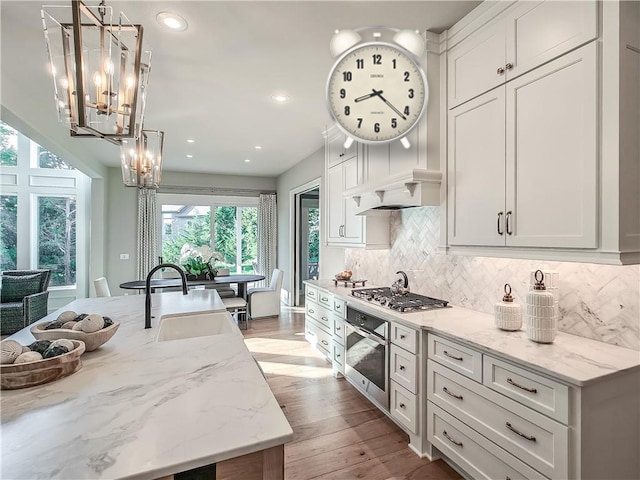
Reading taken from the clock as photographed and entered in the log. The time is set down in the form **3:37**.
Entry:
**8:22**
